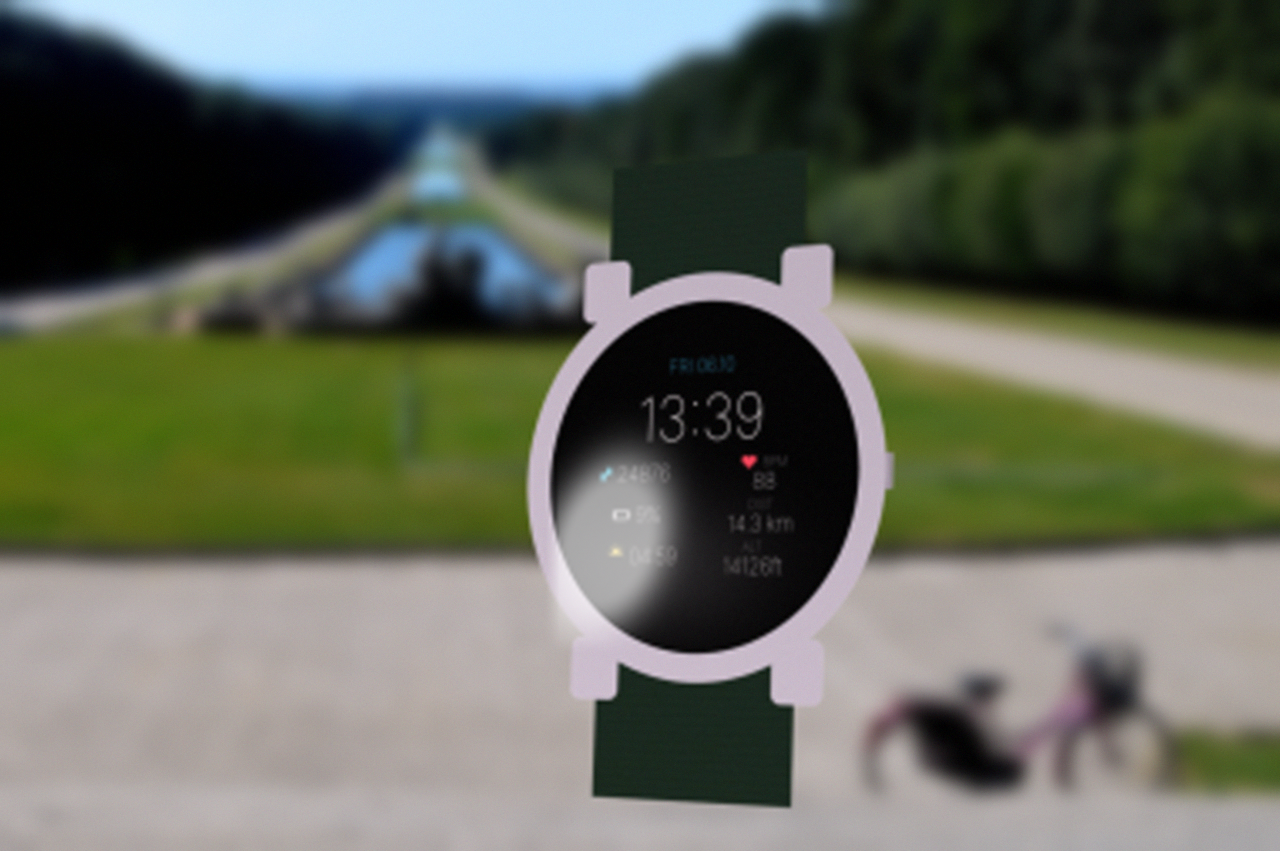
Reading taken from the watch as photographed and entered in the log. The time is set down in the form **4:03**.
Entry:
**13:39**
